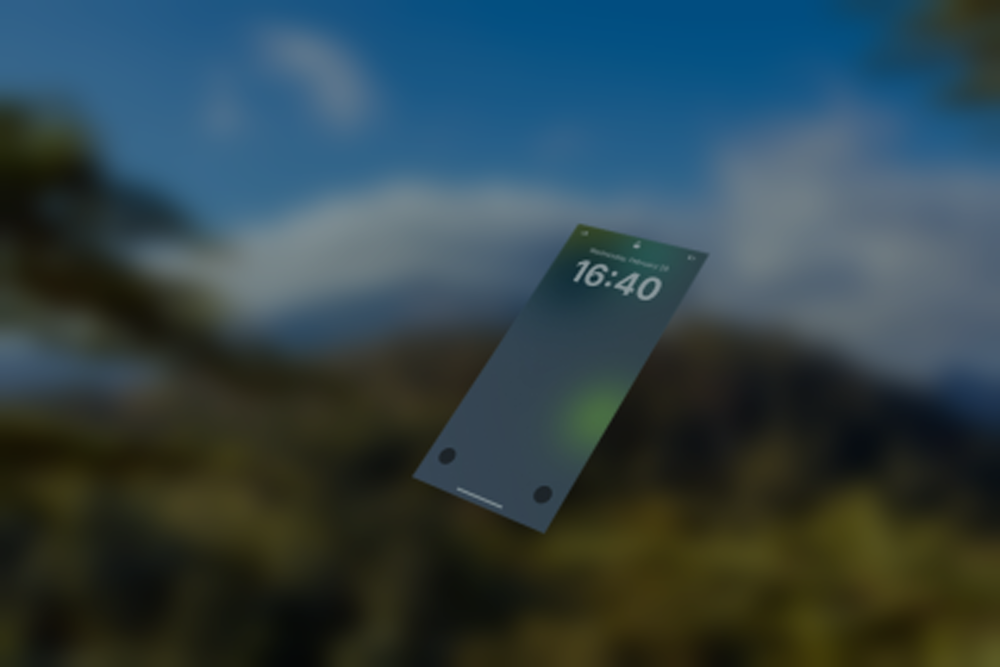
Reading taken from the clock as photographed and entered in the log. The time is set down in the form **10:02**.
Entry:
**16:40**
